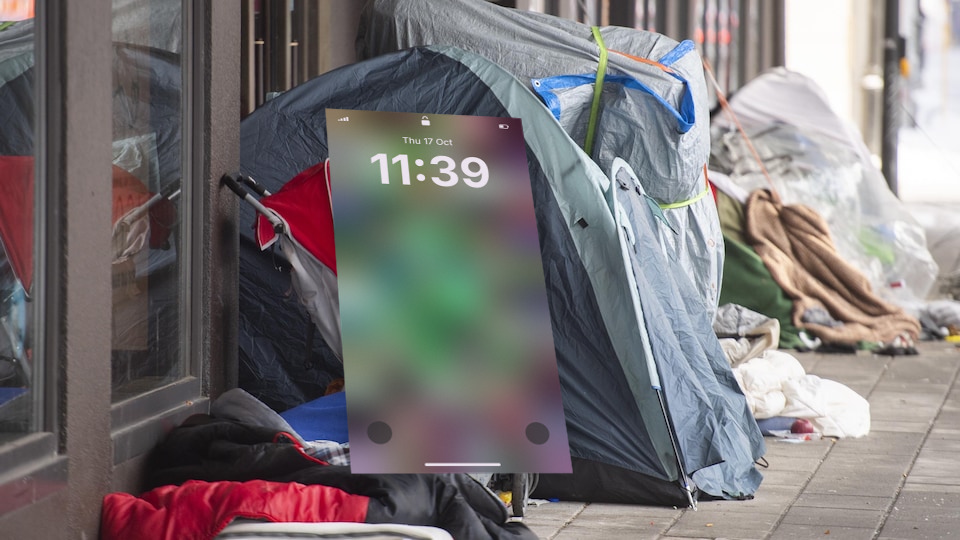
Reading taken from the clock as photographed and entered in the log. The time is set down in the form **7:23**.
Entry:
**11:39**
